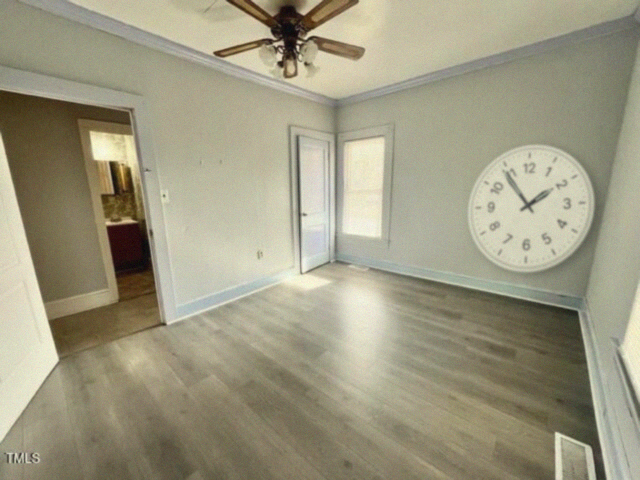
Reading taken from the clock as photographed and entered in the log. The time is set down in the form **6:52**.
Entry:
**1:54**
